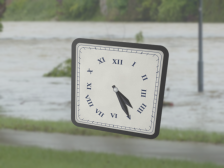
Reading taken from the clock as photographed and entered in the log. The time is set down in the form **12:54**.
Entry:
**4:25**
